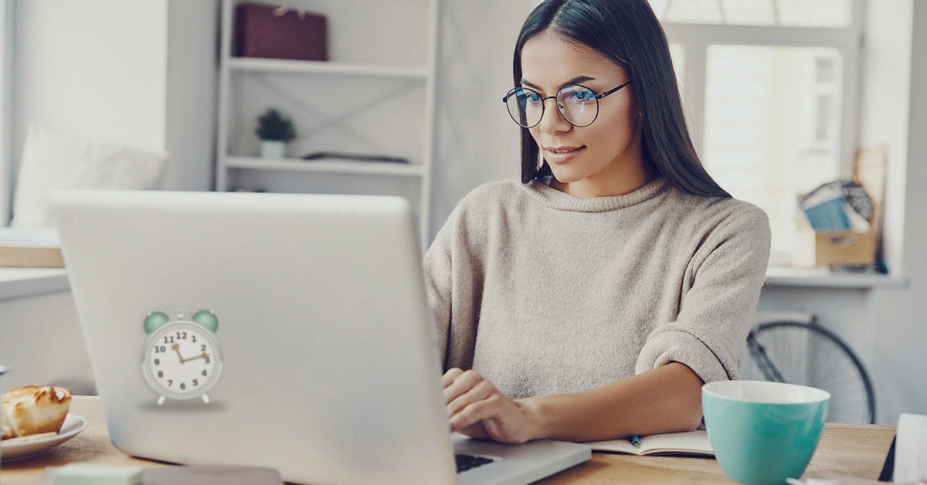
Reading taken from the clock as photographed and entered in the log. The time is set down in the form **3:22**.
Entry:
**11:13**
